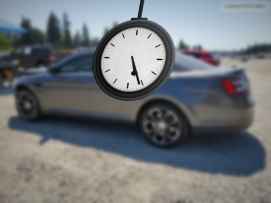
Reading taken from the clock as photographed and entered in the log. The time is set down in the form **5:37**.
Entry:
**5:26**
